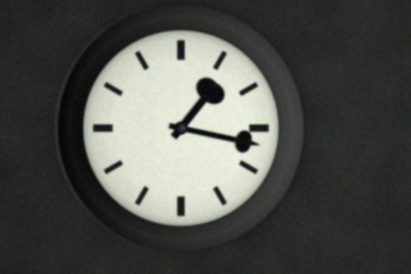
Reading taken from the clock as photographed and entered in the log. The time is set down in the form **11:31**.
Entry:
**1:17**
